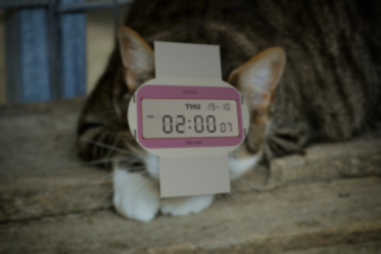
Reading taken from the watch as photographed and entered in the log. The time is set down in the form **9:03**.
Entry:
**2:00**
